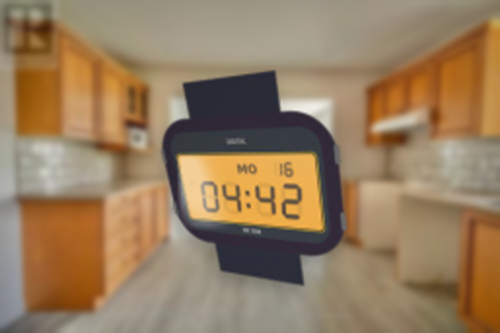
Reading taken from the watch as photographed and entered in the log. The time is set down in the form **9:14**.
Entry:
**4:42**
